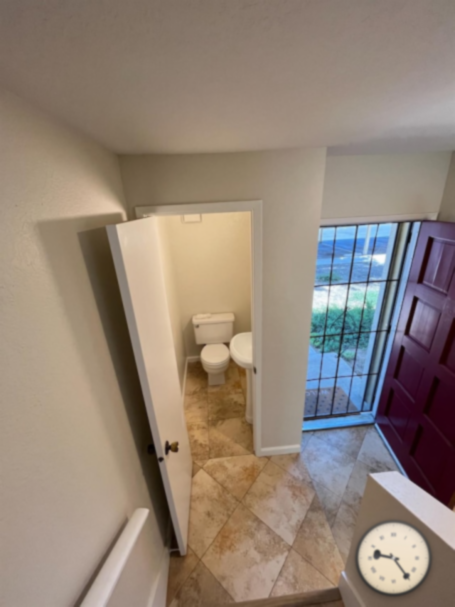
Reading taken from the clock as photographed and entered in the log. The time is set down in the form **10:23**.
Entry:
**9:24**
